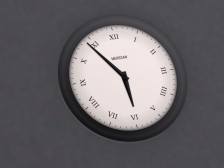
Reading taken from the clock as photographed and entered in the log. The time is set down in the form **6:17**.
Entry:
**5:54**
